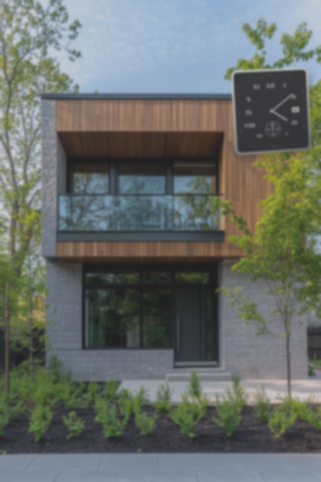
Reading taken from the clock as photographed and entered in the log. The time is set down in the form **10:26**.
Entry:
**4:09**
